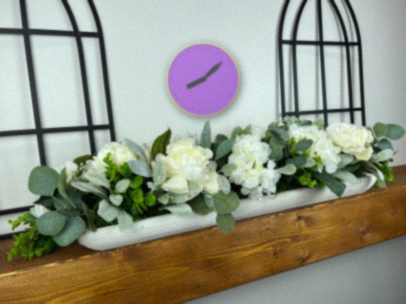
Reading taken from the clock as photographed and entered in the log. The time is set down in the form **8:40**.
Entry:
**8:08**
